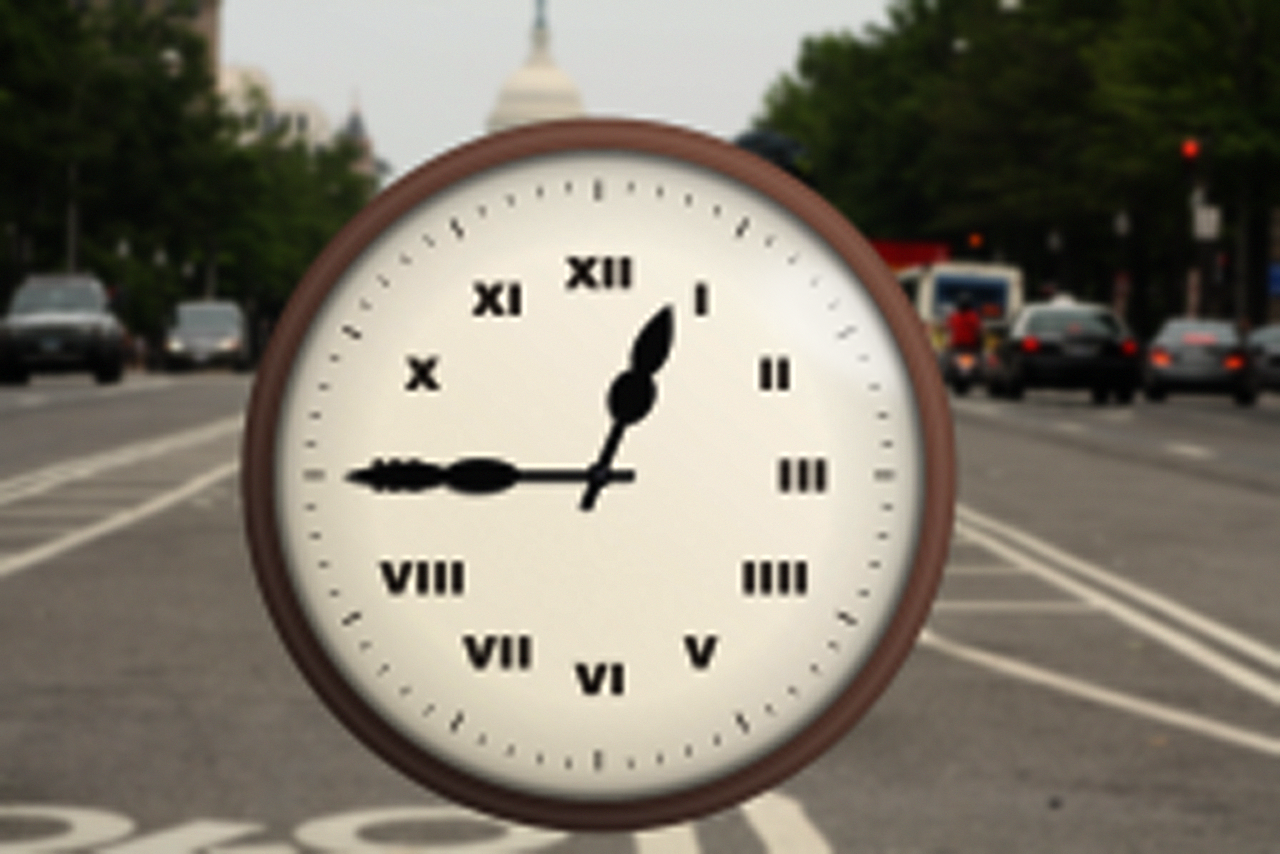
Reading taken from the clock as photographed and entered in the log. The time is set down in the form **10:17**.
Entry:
**12:45**
